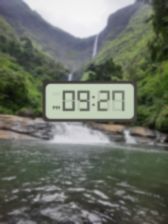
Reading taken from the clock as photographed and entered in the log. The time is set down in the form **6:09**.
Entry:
**9:27**
